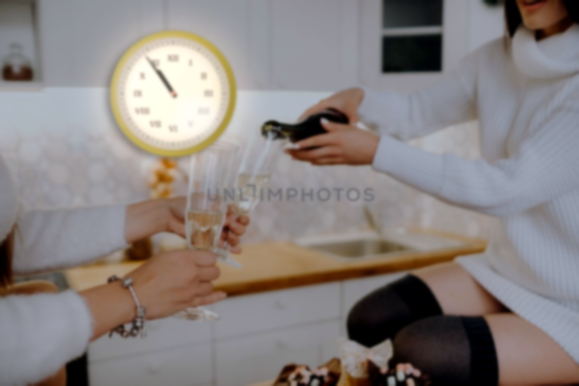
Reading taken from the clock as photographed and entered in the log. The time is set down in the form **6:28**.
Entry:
**10:54**
